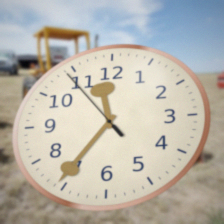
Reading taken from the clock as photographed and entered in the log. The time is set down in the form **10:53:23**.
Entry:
**11:35:54**
